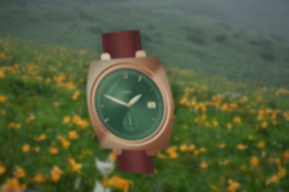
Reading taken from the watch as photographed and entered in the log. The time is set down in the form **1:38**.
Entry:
**1:49**
